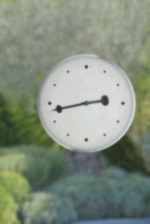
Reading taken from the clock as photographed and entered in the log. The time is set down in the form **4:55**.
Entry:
**2:43**
